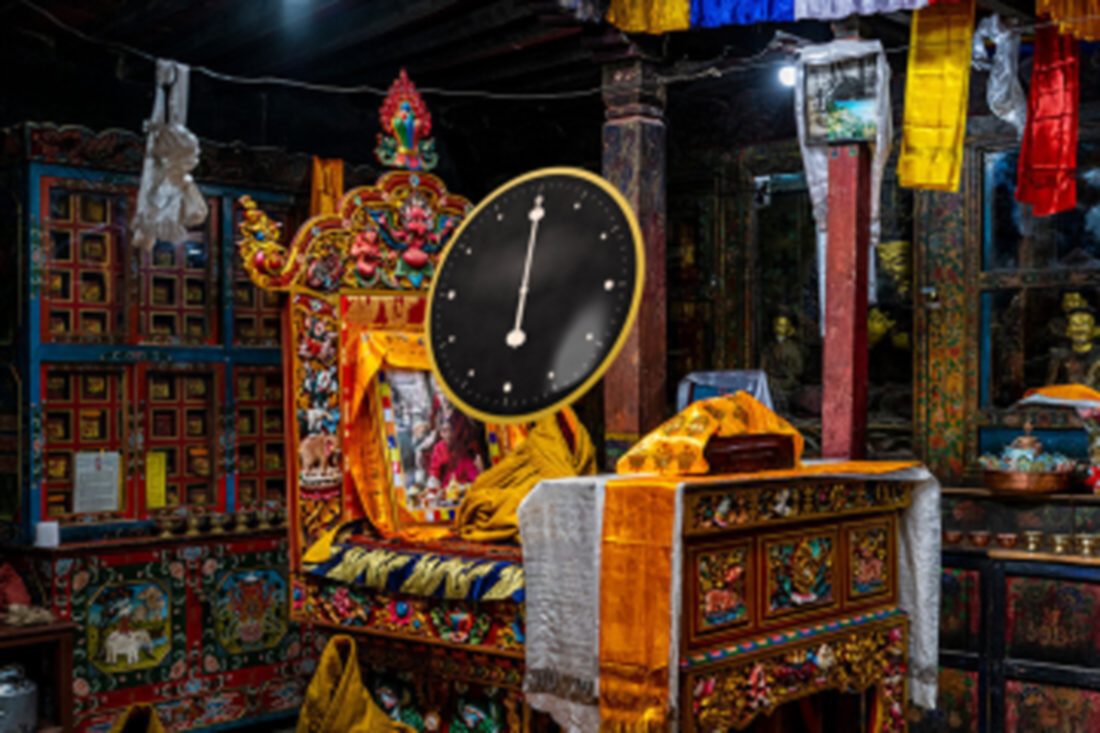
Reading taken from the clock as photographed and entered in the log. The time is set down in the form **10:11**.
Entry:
**6:00**
